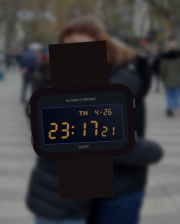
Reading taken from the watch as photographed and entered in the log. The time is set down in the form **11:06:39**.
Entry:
**23:17:21**
